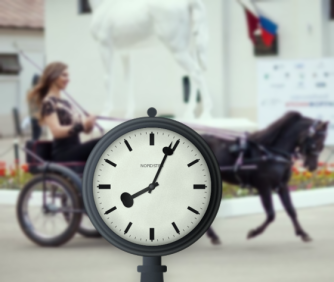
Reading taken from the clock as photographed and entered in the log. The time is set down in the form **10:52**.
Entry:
**8:04**
